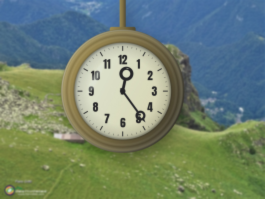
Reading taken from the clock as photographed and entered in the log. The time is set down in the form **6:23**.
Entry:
**12:24**
